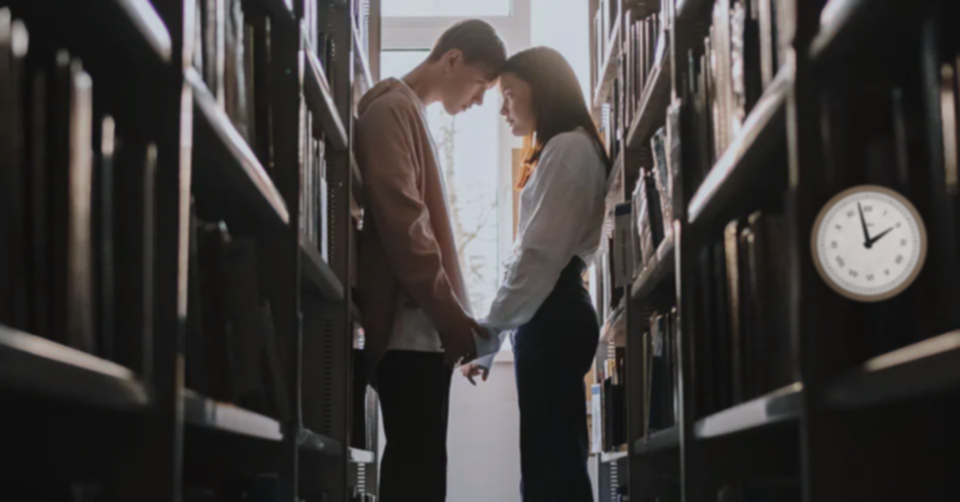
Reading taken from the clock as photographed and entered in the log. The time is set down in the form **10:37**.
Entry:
**1:58**
